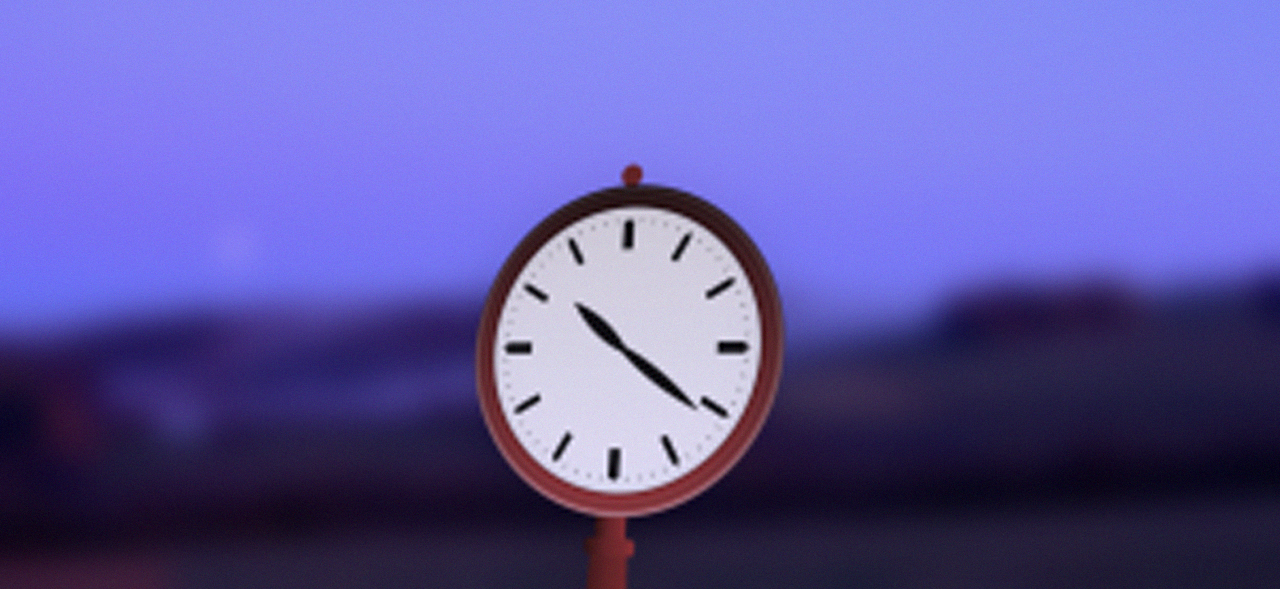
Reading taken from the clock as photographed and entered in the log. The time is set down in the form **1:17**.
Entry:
**10:21**
